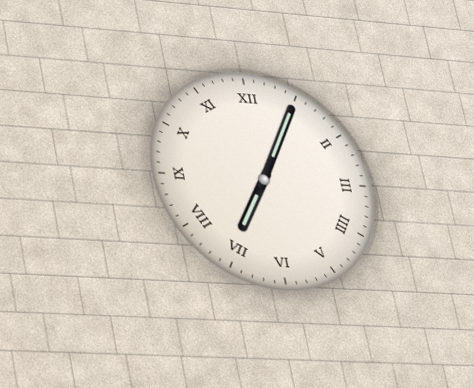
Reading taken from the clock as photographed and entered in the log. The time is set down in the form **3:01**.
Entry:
**7:05**
